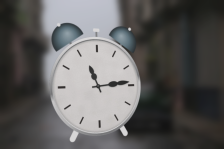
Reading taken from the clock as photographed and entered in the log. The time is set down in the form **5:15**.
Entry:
**11:14**
